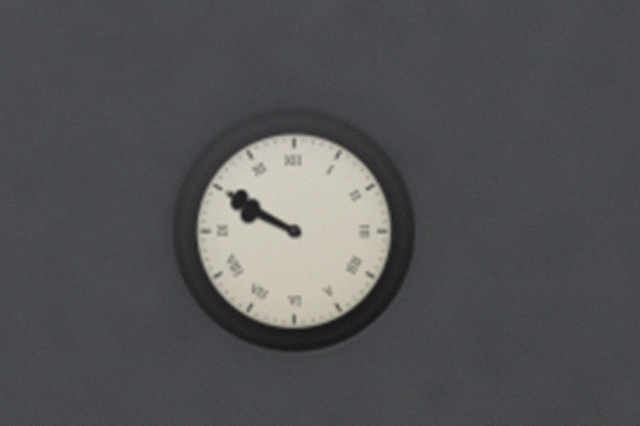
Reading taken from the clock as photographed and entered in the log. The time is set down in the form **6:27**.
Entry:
**9:50**
